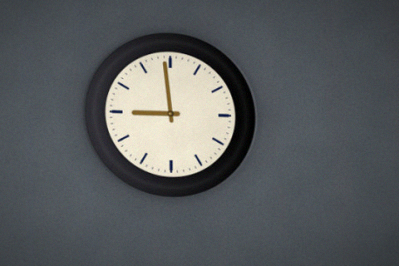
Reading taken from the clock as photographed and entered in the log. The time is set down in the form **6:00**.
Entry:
**8:59**
